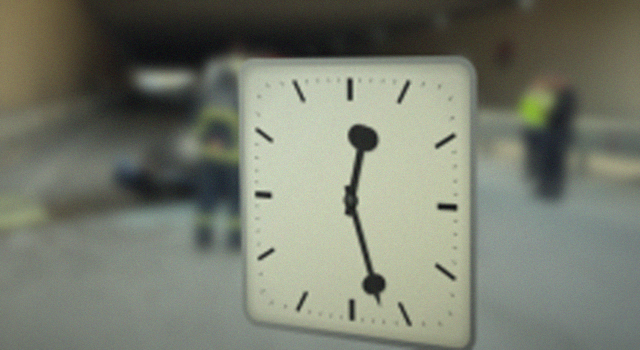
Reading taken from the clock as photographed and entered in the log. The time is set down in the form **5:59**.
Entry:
**12:27**
